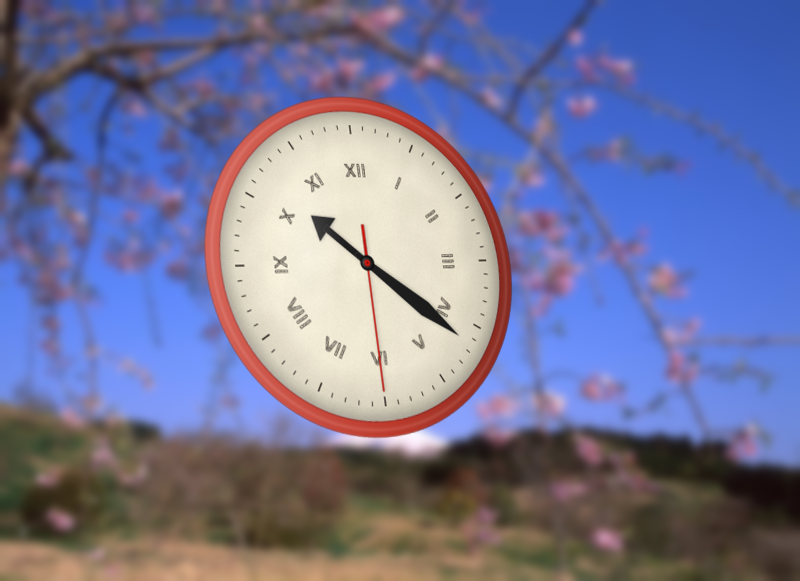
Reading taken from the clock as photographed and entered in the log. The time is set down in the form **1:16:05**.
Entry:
**10:21:30**
